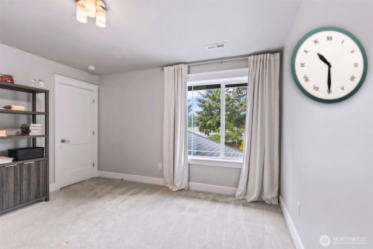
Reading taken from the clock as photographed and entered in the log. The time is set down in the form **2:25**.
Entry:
**10:30**
